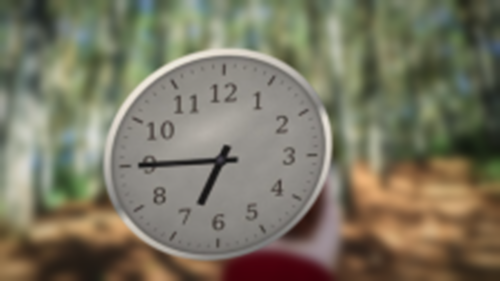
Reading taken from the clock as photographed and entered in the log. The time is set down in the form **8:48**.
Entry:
**6:45**
